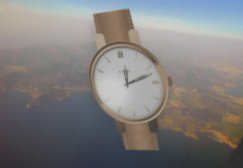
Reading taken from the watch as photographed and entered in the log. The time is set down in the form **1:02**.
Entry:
**12:12**
